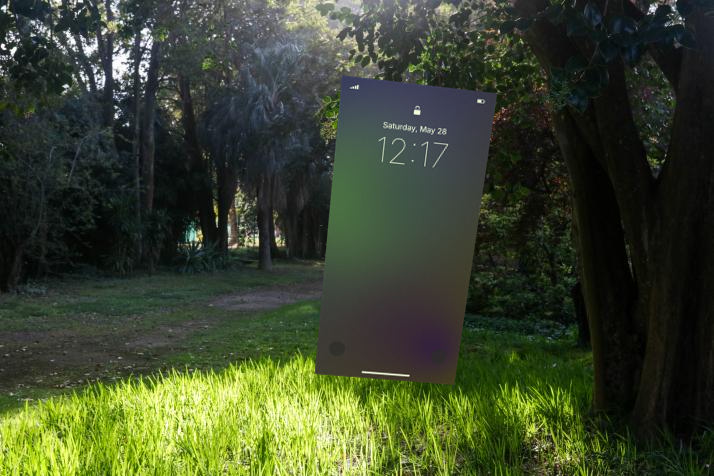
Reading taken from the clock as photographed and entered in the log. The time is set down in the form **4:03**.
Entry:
**12:17**
